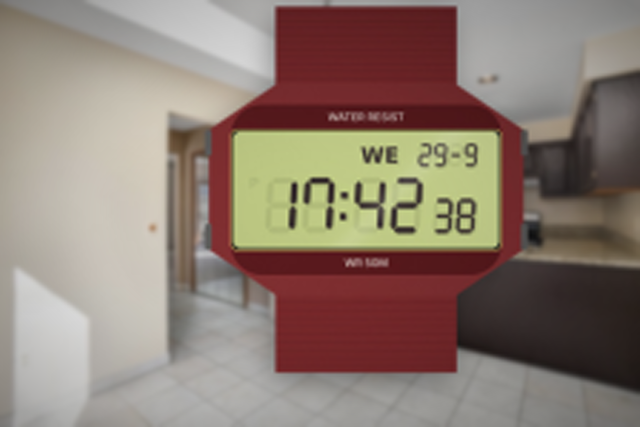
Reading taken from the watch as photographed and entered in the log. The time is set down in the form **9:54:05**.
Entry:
**17:42:38**
